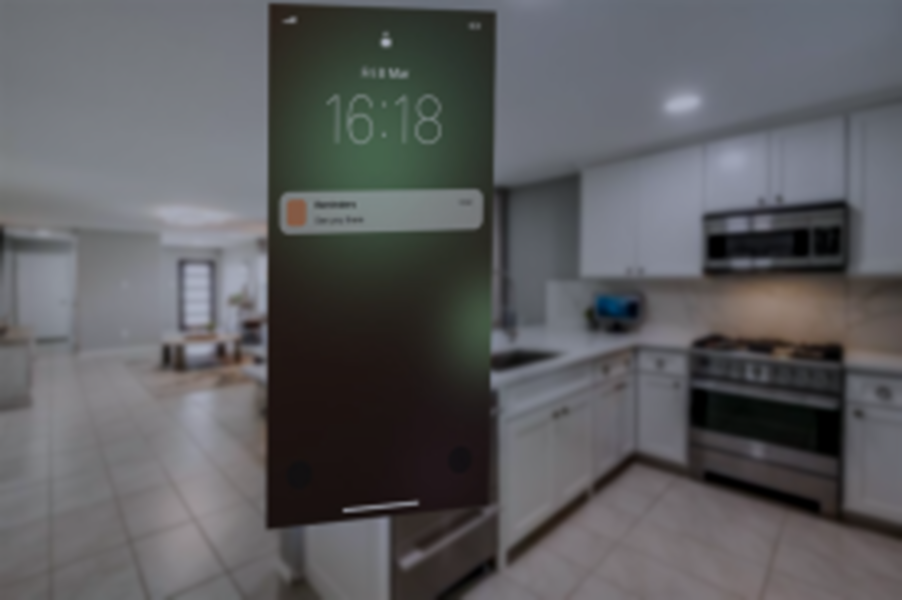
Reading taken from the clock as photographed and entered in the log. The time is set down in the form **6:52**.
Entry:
**16:18**
